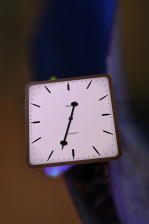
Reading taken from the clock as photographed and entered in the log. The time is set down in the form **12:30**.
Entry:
**12:33**
